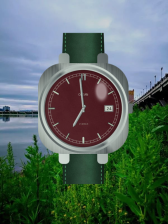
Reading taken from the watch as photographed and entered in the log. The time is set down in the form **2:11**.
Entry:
**6:59**
